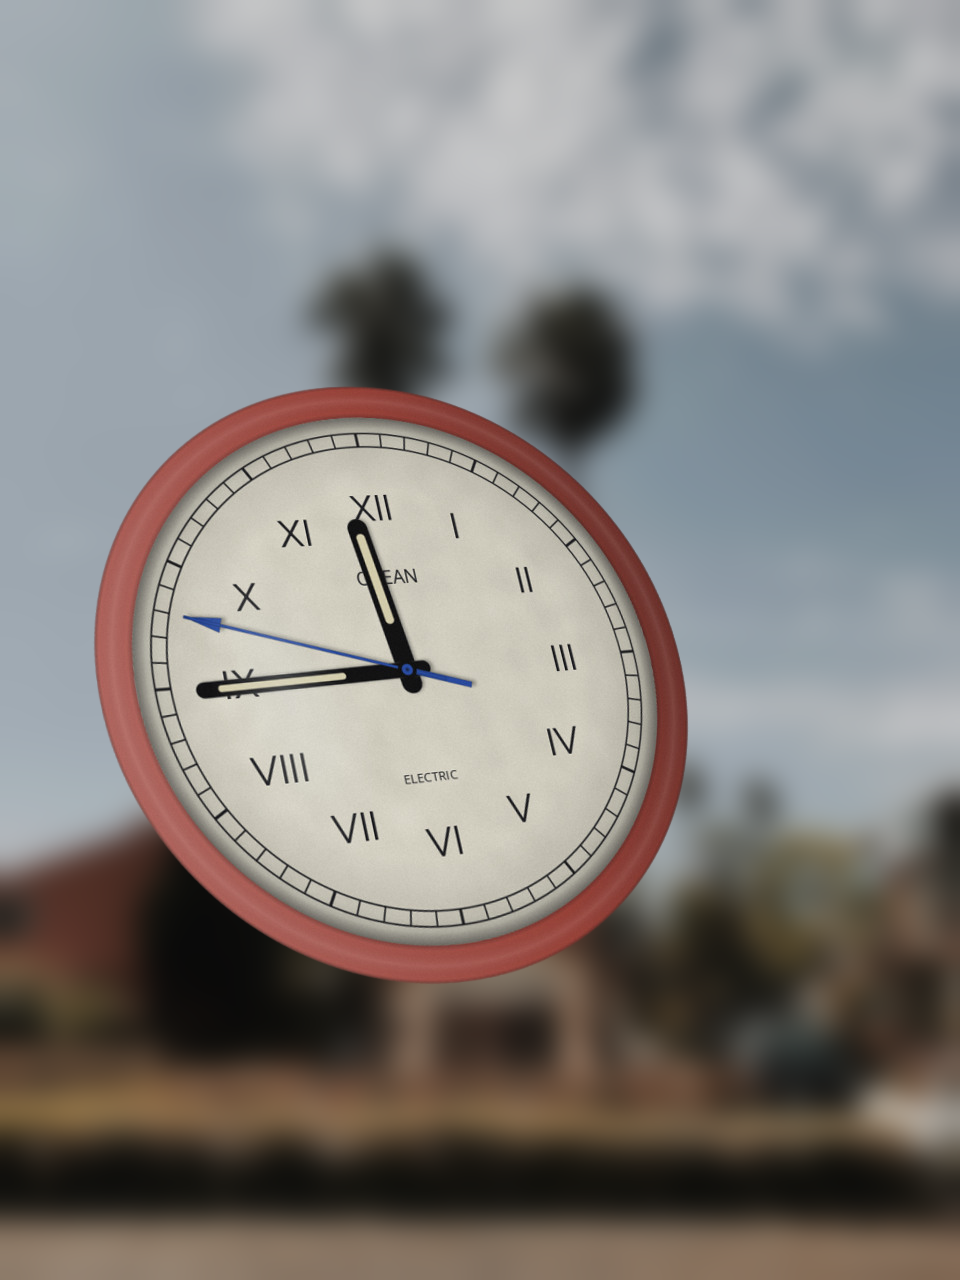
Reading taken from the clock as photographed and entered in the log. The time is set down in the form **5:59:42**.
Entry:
**11:44:48**
